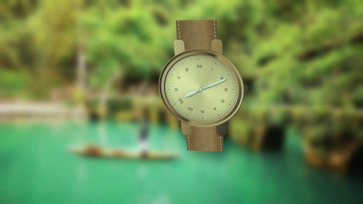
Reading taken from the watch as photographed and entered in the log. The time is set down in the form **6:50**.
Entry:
**8:11**
